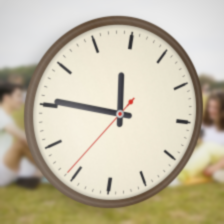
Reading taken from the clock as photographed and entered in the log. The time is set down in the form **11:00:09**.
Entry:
**11:45:36**
